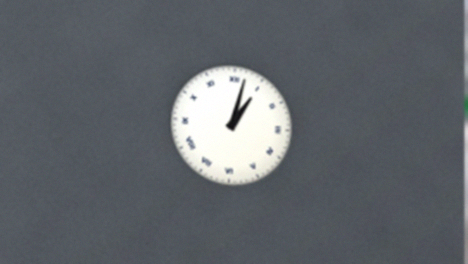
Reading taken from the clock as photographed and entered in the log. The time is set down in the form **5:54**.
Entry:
**1:02**
